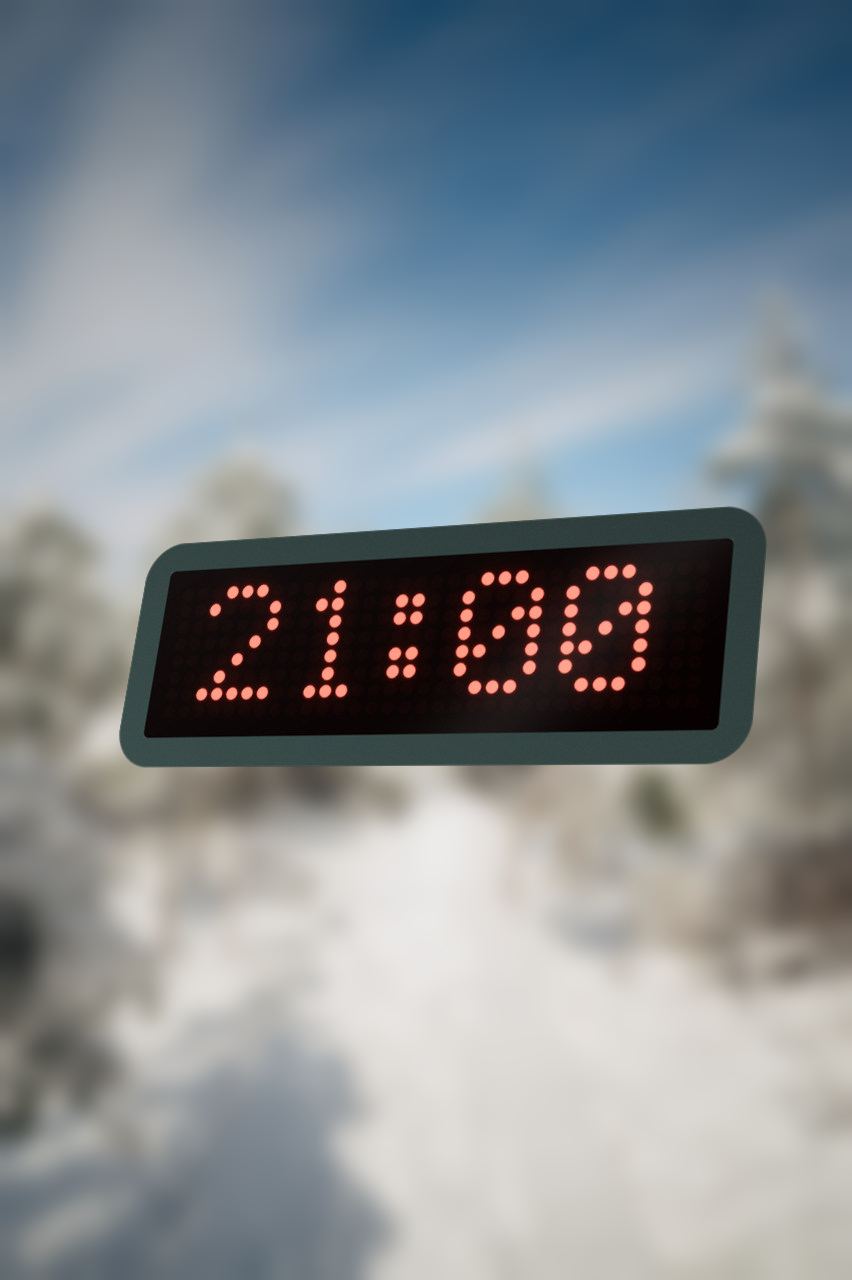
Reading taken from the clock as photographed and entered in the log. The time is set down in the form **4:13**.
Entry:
**21:00**
